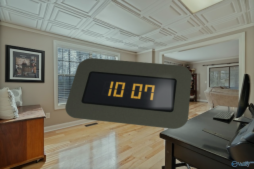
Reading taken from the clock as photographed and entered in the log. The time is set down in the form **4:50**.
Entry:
**10:07**
